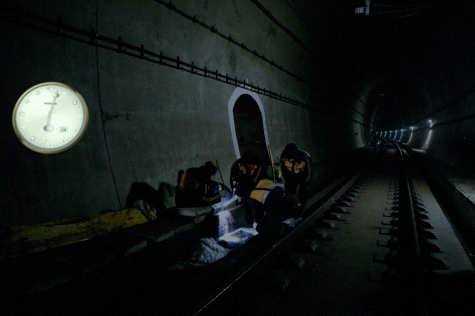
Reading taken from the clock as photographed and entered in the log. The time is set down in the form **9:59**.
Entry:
**6:02**
